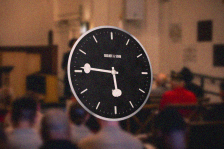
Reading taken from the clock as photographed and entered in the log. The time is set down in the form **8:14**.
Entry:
**5:46**
